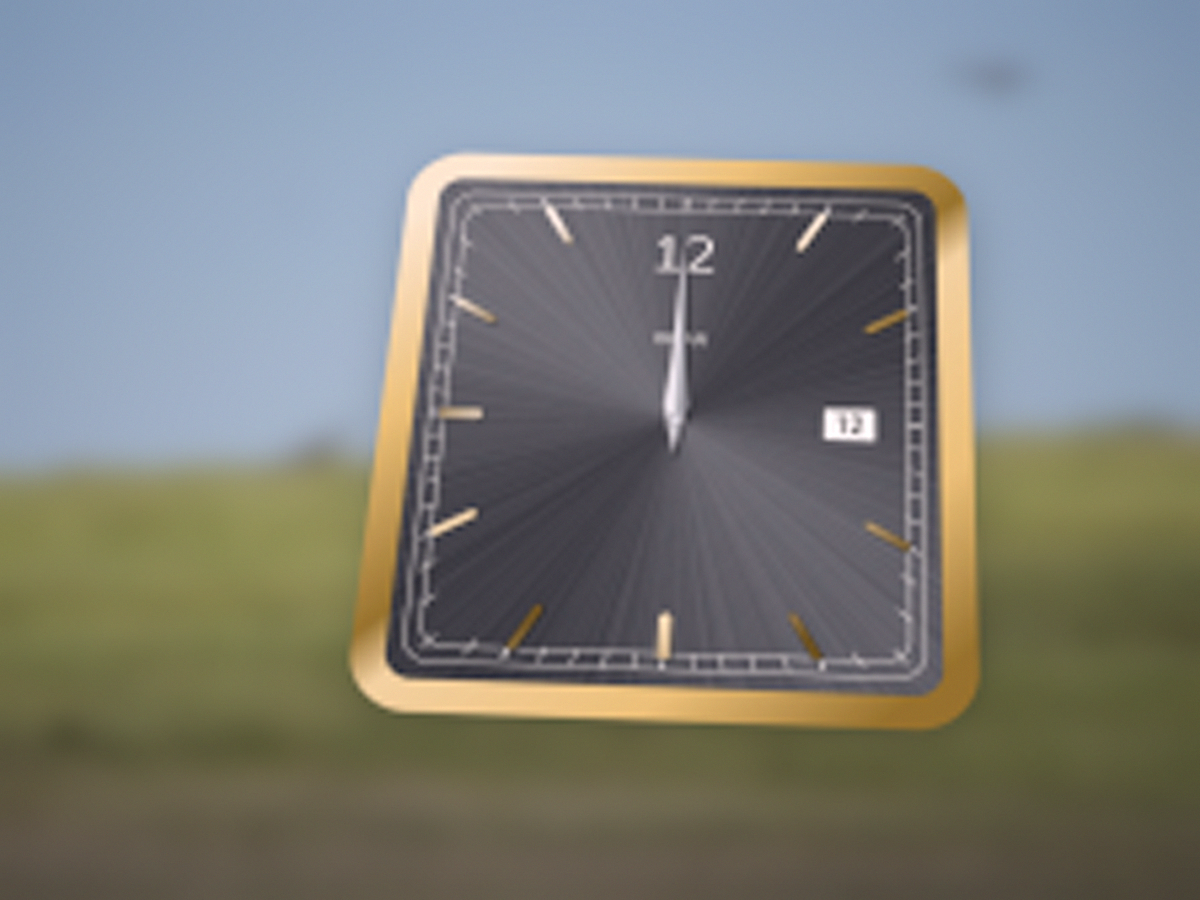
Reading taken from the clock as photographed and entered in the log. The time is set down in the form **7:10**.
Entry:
**12:00**
